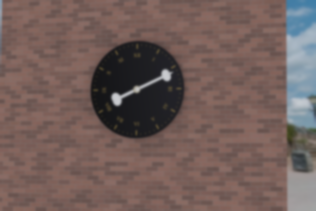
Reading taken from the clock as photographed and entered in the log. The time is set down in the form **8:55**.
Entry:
**8:11**
